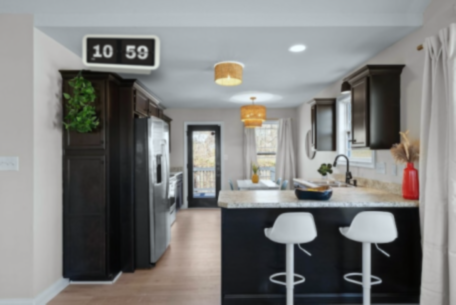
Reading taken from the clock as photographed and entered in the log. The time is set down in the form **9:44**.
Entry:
**10:59**
